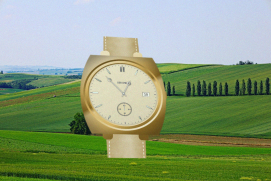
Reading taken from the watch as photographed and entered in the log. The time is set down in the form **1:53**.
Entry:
**12:53**
